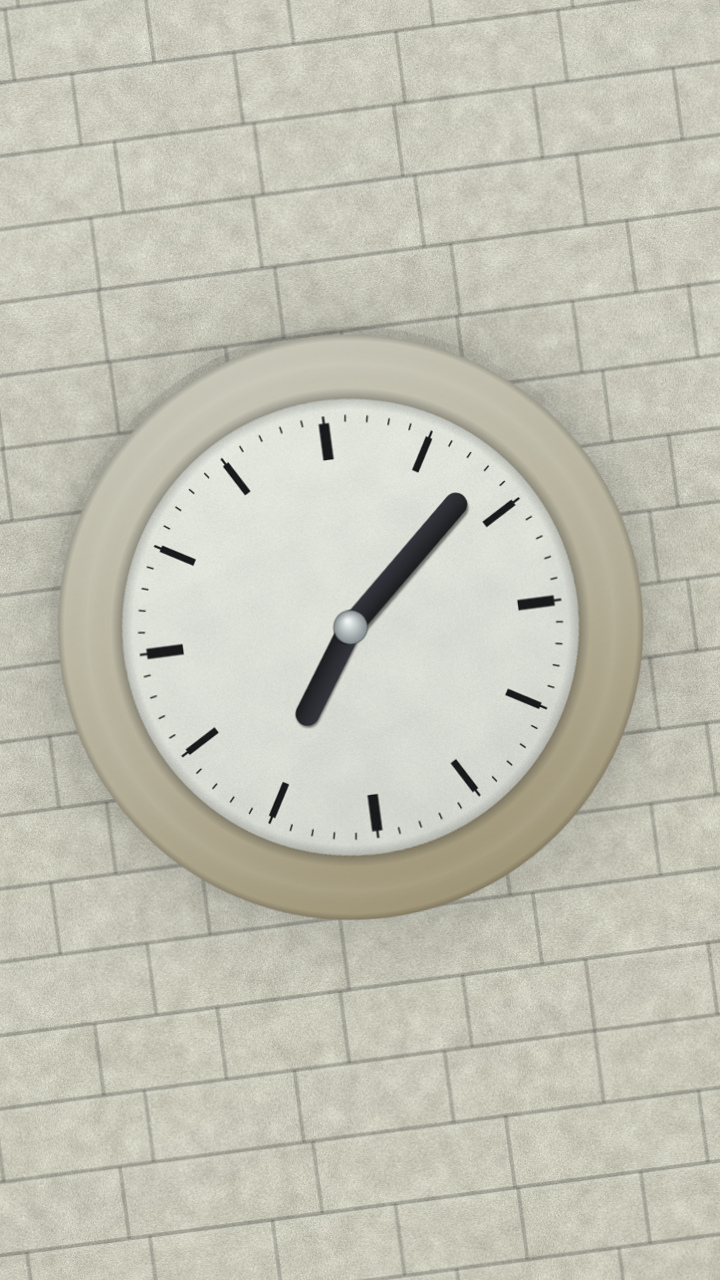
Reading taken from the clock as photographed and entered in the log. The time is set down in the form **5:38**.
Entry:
**7:08**
